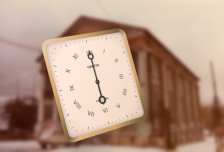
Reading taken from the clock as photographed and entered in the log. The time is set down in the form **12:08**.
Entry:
**6:00**
